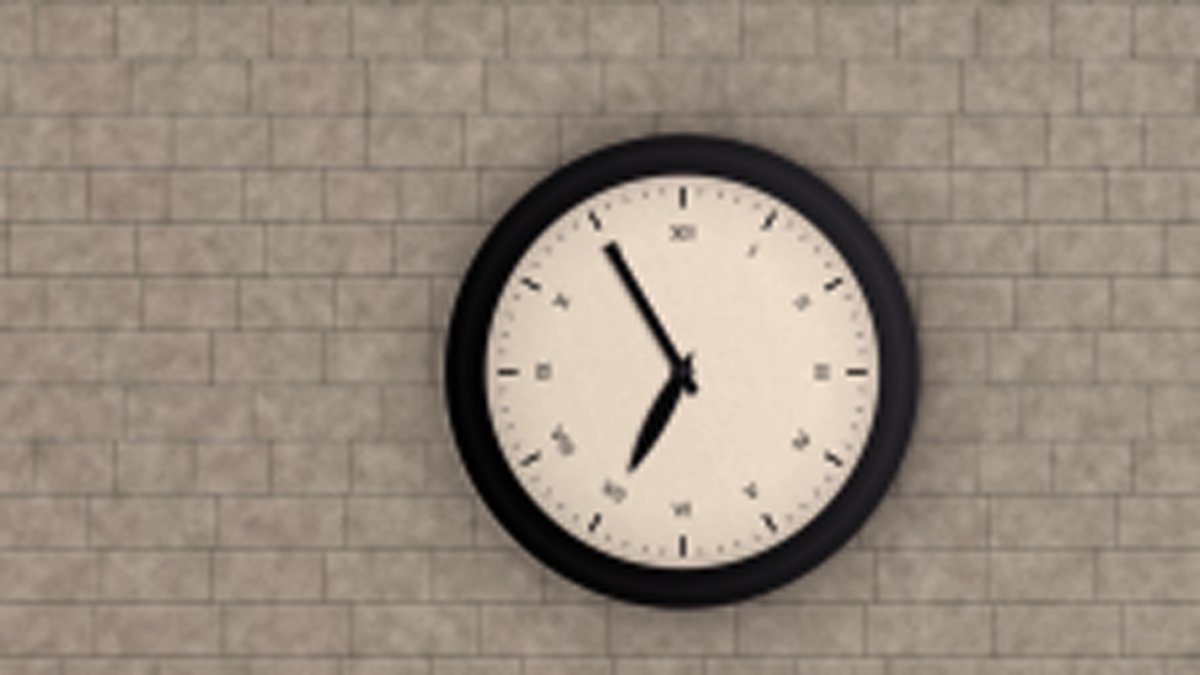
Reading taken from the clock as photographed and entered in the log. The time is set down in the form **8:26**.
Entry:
**6:55**
